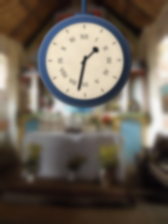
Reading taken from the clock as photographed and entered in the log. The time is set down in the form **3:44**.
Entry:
**1:32**
